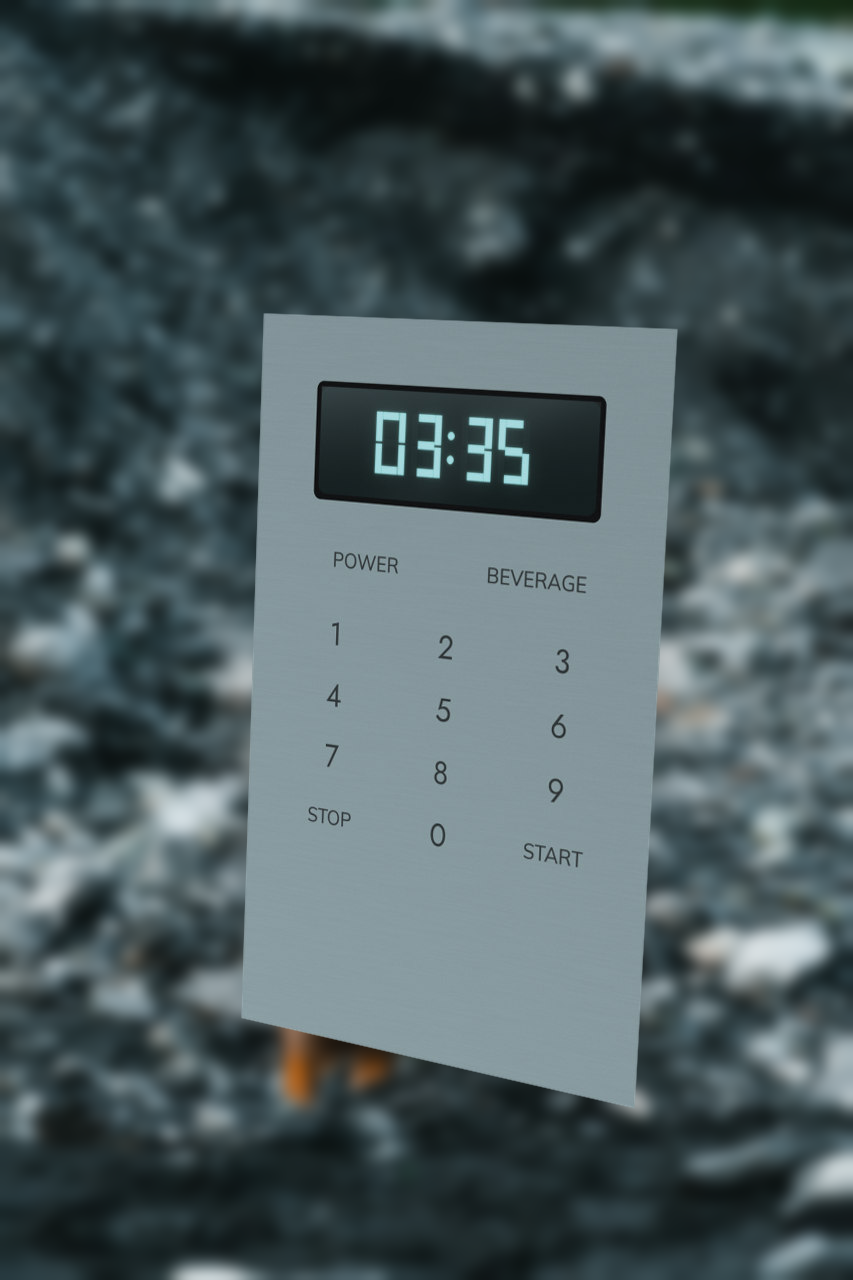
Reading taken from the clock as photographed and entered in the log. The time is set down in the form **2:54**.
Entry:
**3:35**
